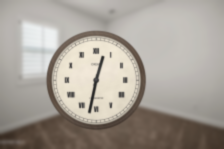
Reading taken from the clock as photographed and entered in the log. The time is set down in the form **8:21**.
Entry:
**12:32**
